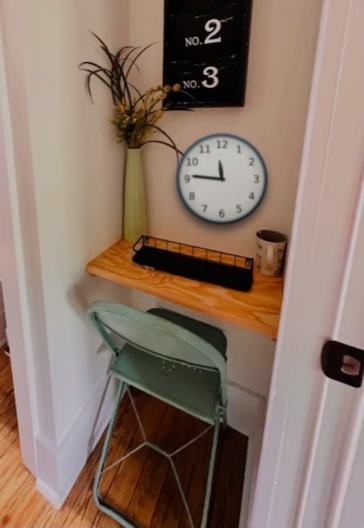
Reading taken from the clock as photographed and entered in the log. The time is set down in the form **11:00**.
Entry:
**11:46**
